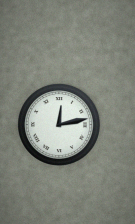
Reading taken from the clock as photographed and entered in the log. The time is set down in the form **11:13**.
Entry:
**12:13**
